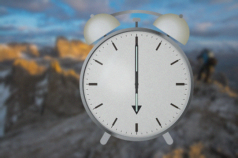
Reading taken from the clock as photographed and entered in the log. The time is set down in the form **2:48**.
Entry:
**6:00**
